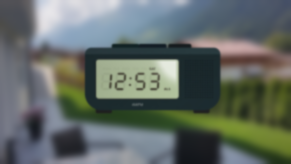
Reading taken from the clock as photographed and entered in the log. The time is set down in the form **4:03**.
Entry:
**12:53**
